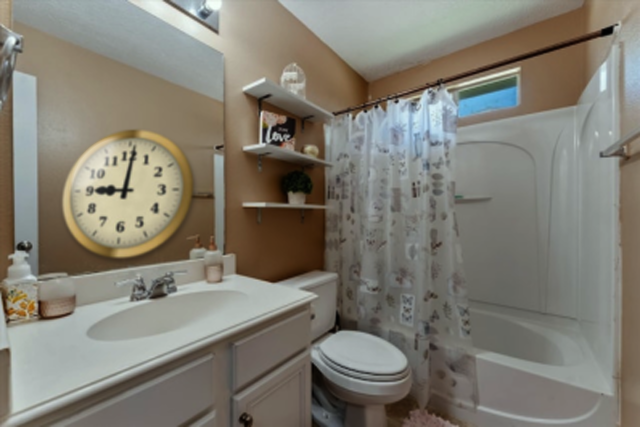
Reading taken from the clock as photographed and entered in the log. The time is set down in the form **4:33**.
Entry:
**9:01**
